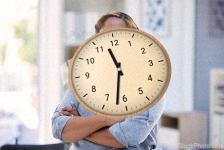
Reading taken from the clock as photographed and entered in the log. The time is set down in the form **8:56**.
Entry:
**11:32**
